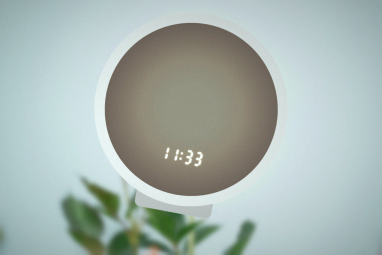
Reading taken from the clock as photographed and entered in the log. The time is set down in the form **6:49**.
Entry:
**11:33**
